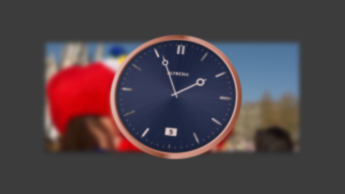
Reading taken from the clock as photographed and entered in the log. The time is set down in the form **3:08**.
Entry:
**1:56**
